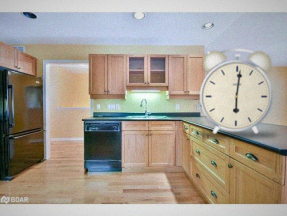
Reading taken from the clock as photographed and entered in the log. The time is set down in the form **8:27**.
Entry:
**6:01**
